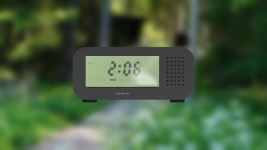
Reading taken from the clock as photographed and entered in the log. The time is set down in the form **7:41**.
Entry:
**2:06**
